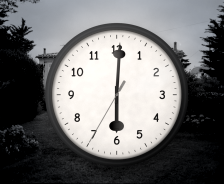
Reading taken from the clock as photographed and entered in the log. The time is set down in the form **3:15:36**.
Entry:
**6:00:35**
